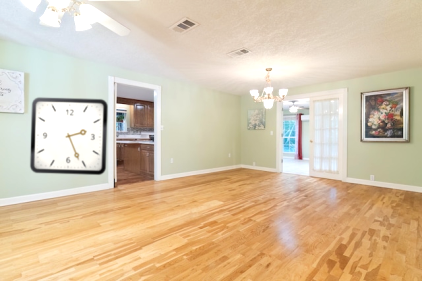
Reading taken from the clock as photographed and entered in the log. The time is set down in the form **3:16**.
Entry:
**2:26**
